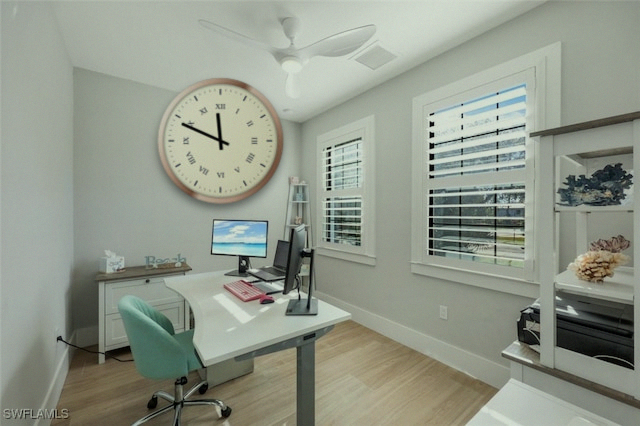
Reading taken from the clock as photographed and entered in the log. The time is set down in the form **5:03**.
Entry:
**11:49**
